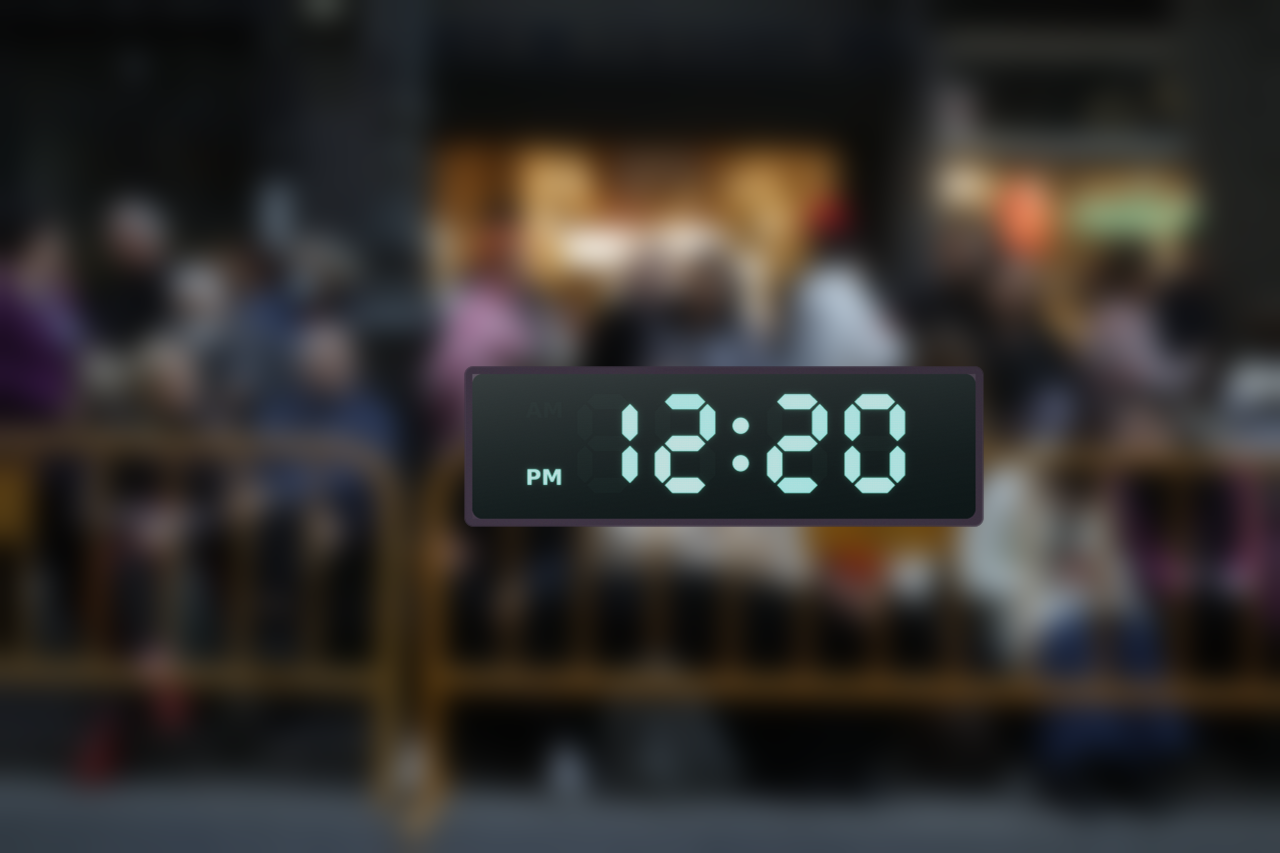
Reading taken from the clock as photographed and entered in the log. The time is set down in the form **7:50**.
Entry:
**12:20**
